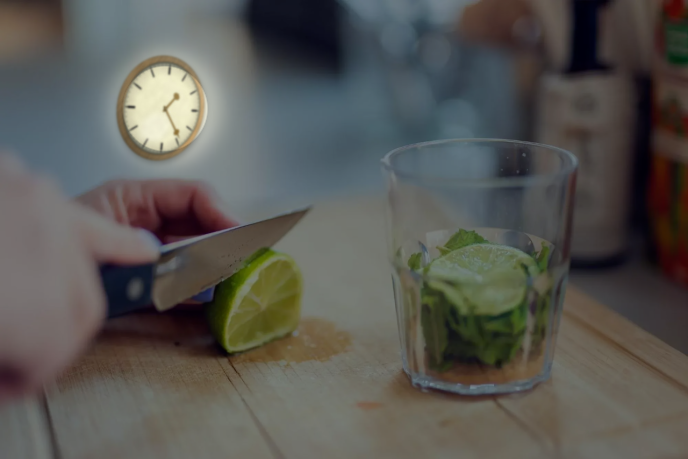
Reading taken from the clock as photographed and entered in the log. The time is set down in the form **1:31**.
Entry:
**1:24**
